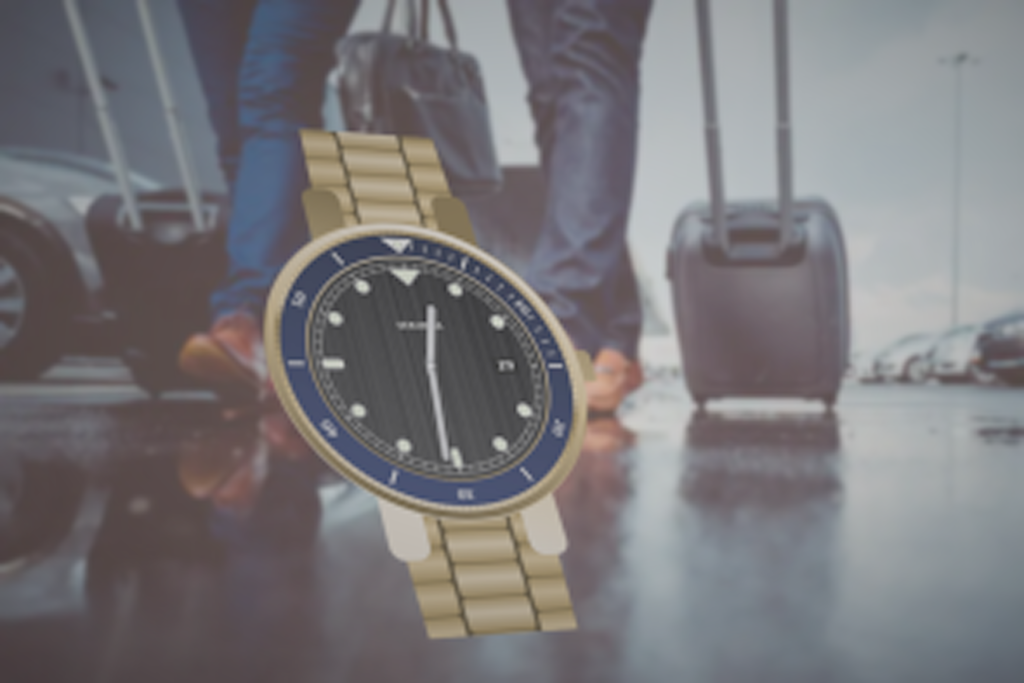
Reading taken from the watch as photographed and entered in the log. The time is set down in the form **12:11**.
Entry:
**12:31**
